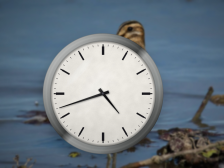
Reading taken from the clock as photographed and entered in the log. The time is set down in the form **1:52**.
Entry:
**4:42**
